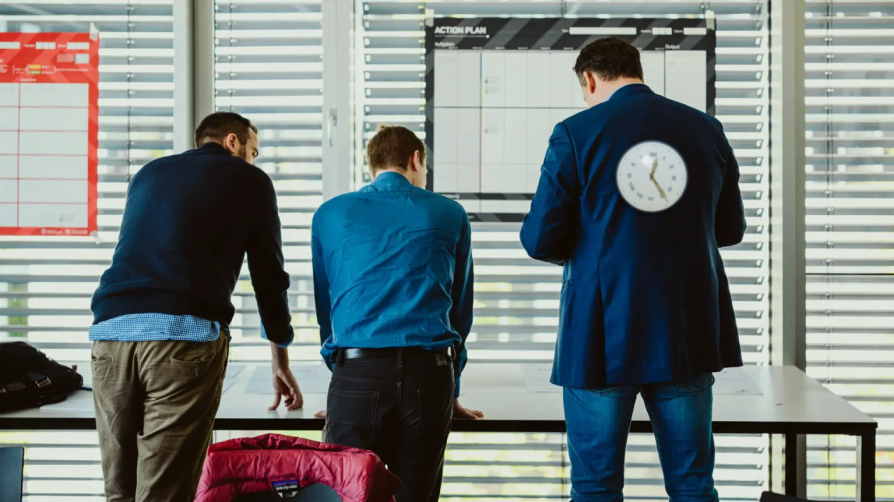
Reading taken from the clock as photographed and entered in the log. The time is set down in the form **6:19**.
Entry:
**12:24**
